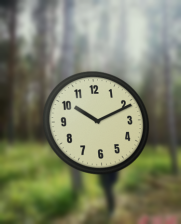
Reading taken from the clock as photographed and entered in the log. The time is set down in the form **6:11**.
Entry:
**10:11**
